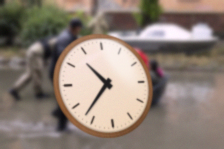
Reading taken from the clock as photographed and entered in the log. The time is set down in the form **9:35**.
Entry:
**10:37**
